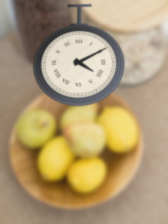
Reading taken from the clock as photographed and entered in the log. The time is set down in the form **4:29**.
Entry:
**4:10**
